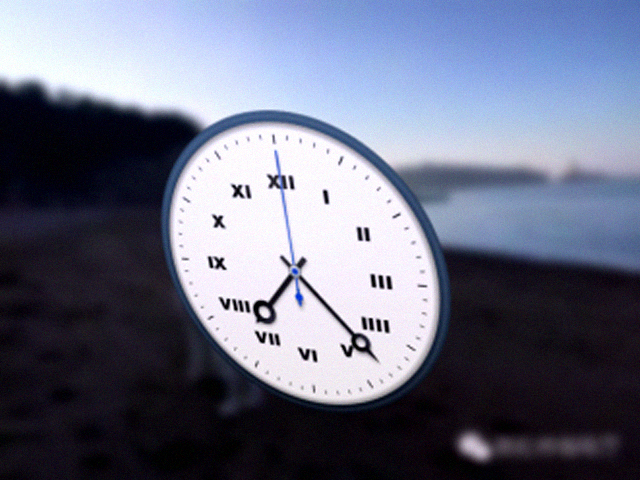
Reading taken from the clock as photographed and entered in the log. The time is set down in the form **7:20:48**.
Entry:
**7:23:00**
